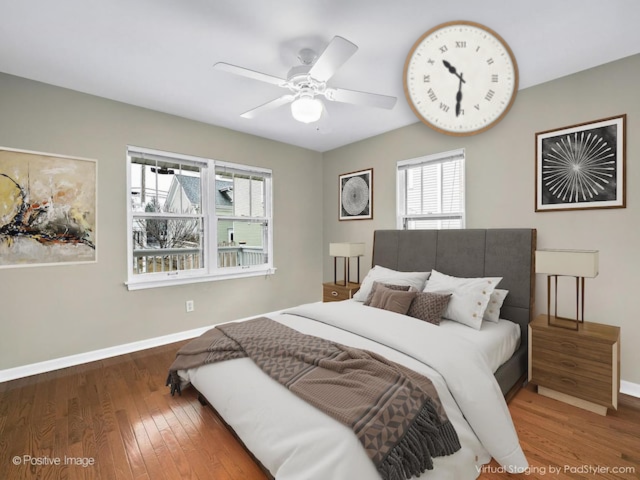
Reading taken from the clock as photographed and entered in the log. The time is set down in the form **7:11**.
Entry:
**10:31**
